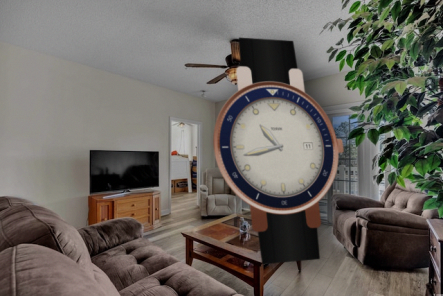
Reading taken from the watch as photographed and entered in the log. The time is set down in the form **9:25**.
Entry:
**10:43**
